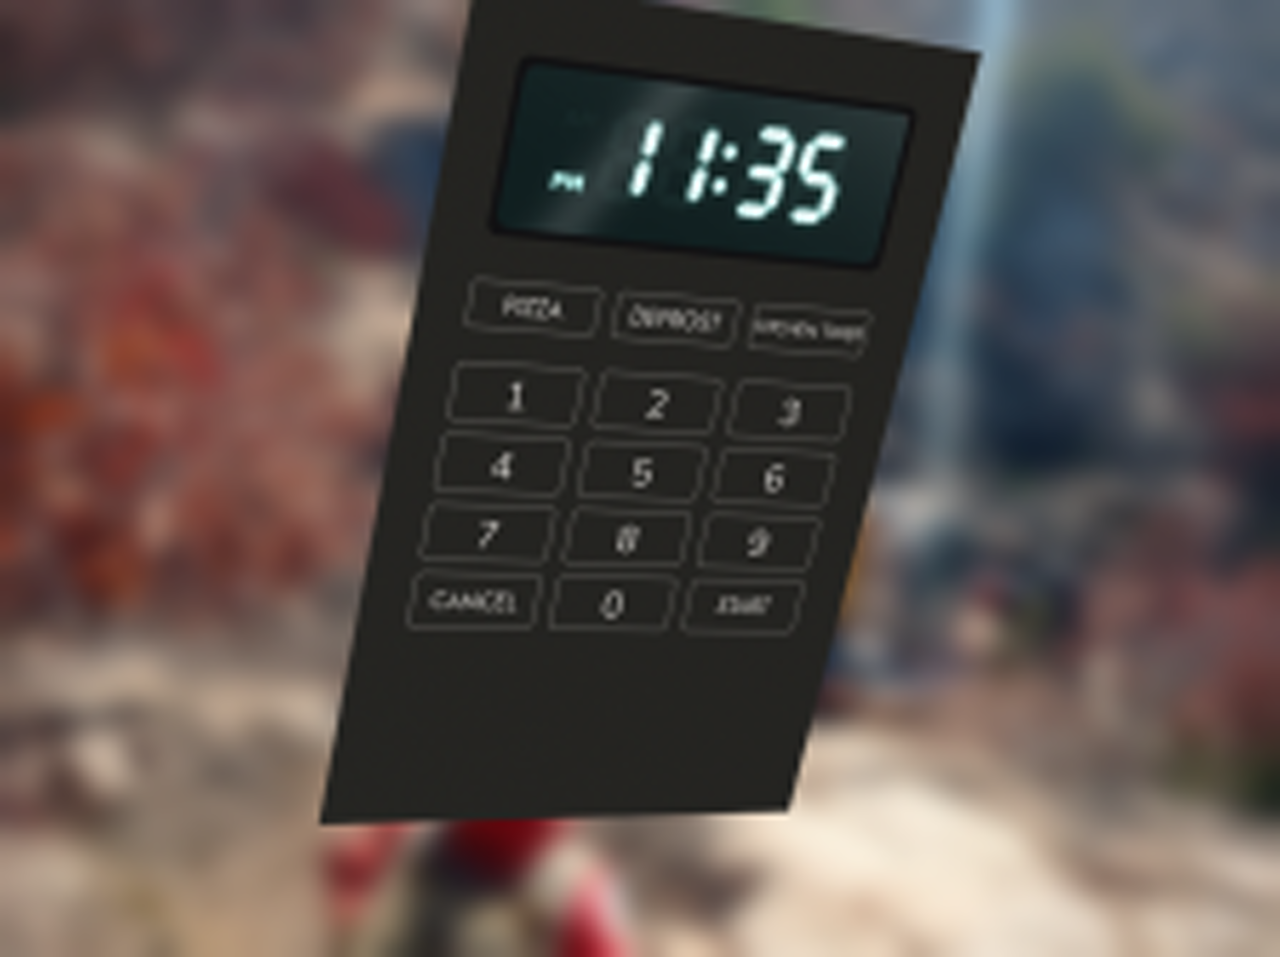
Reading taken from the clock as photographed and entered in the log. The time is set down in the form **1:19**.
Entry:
**11:35**
